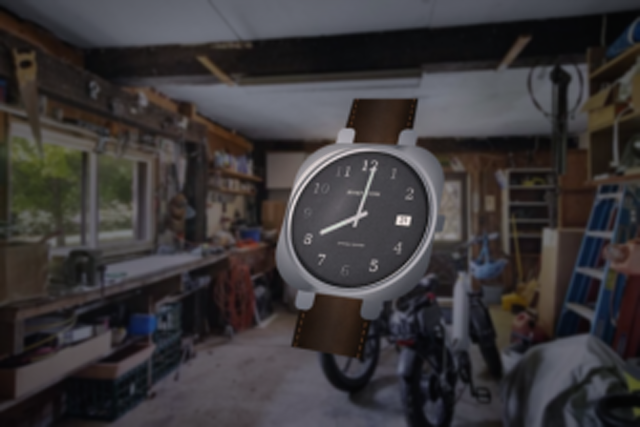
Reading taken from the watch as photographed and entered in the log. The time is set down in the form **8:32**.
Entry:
**8:01**
